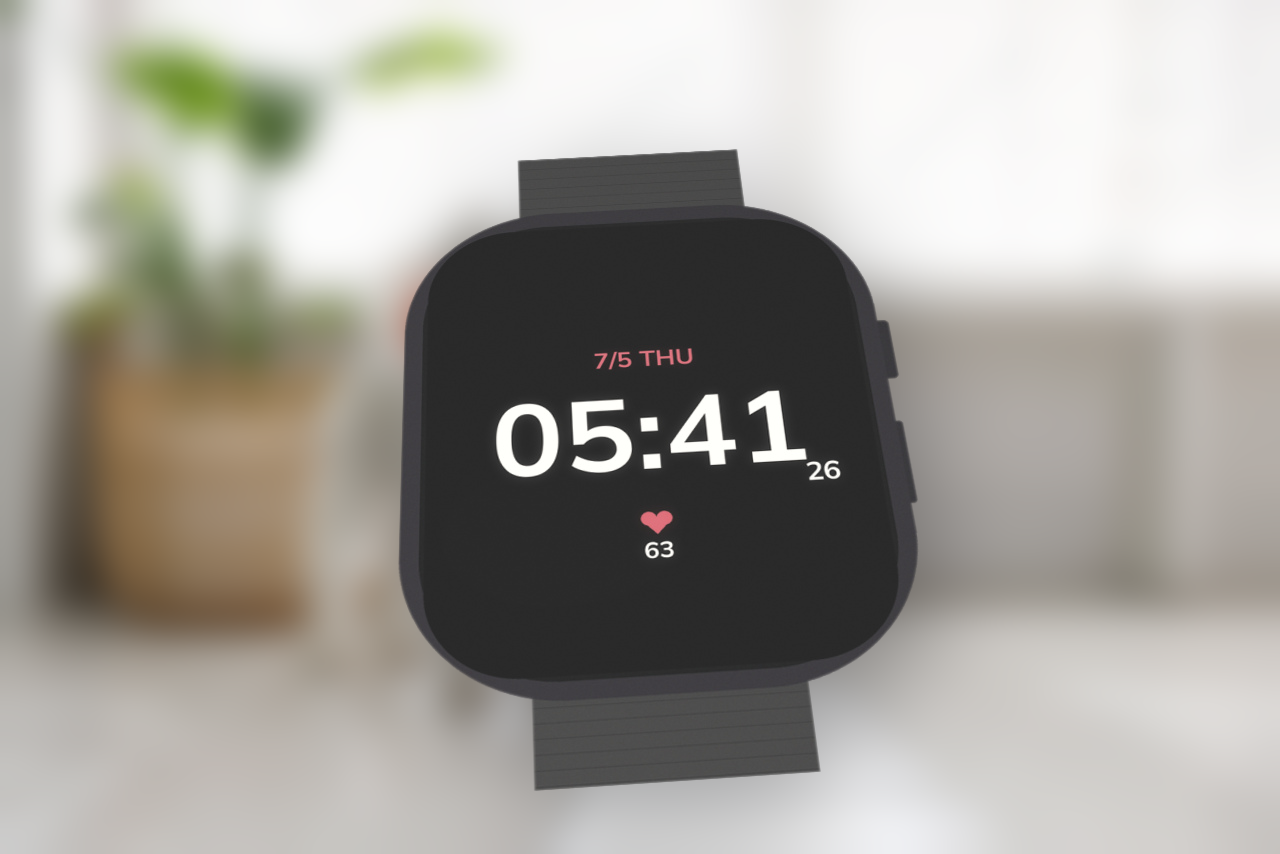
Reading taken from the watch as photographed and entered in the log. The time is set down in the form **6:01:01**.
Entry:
**5:41:26**
